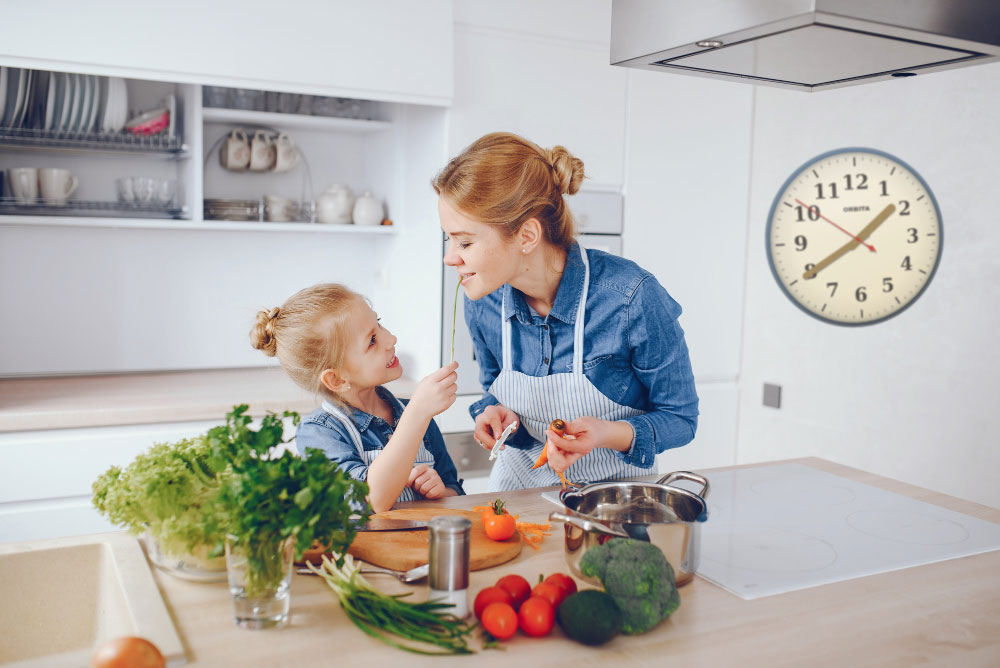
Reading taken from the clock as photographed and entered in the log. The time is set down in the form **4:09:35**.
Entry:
**1:39:51**
